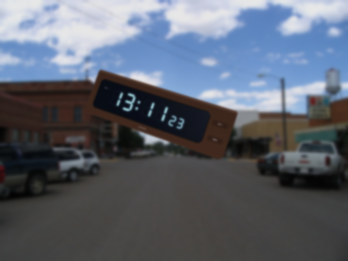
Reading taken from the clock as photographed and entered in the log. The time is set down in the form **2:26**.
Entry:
**13:11**
